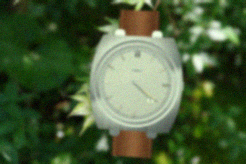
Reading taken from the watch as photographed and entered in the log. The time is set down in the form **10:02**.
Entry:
**4:21**
